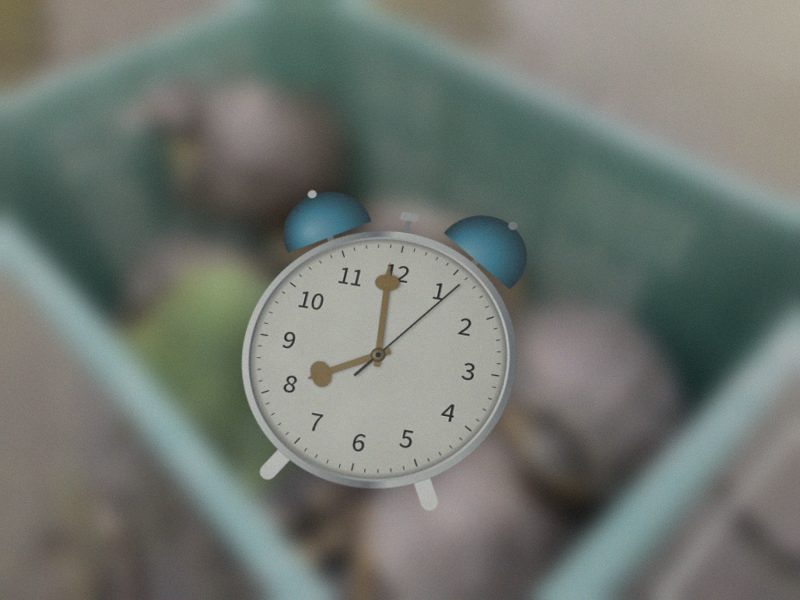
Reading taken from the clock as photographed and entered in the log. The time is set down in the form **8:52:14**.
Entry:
**7:59:06**
